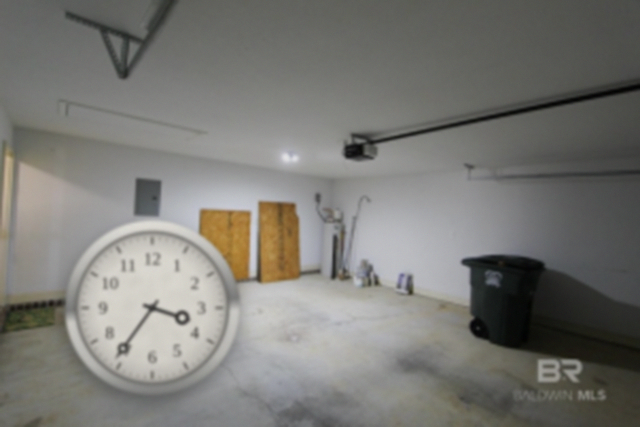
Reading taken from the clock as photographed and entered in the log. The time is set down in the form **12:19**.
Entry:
**3:36**
